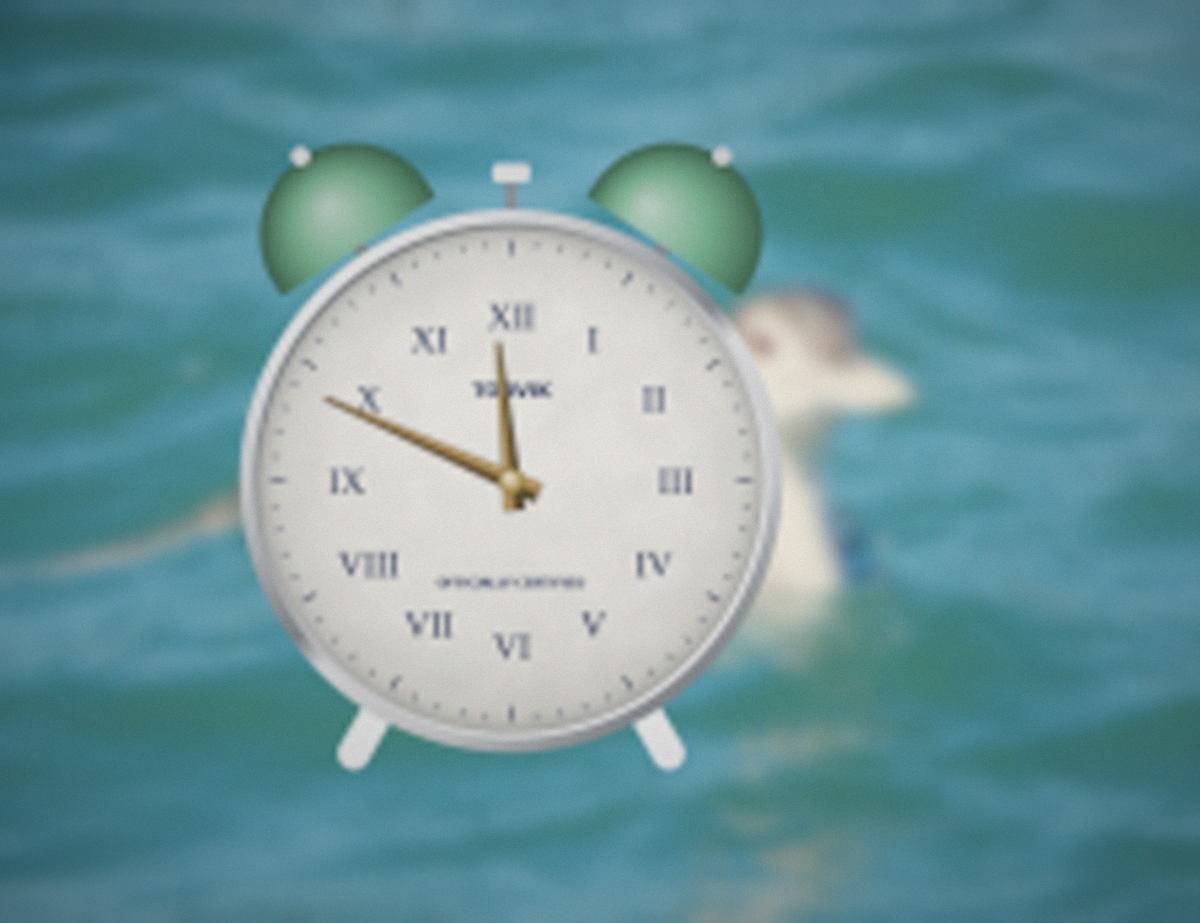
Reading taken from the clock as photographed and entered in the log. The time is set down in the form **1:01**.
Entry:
**11:49**
